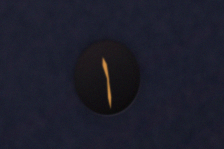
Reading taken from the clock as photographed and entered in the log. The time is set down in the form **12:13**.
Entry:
**11:29**
